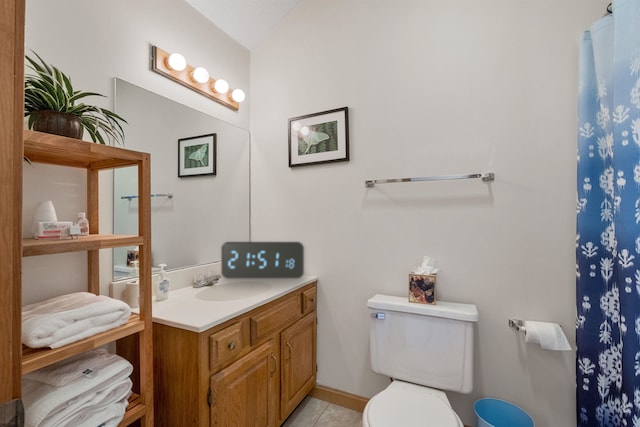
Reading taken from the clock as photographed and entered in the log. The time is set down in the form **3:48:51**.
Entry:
**21:51:18**
